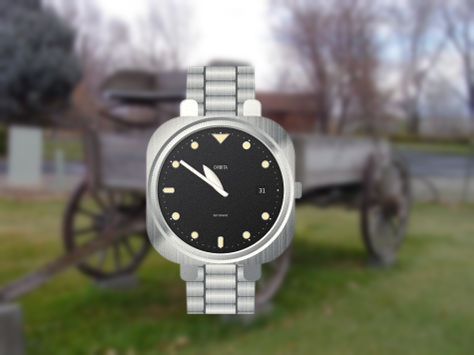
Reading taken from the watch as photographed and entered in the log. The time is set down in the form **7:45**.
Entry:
**10:51**
